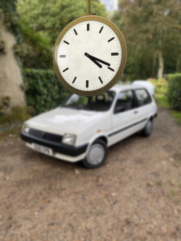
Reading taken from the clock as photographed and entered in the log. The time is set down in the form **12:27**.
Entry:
**4:19**
